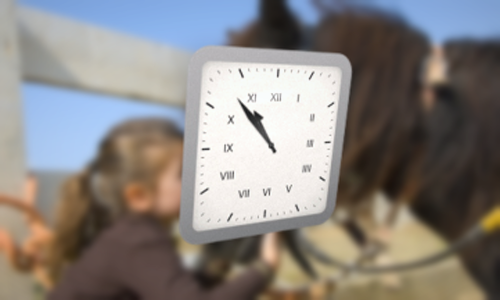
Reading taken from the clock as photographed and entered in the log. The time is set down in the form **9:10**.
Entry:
**10:53**
